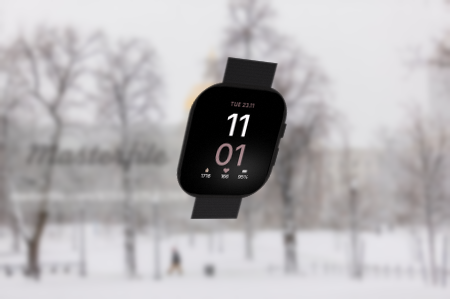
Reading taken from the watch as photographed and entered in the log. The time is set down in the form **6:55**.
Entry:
**11:01**
